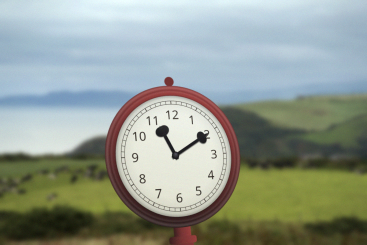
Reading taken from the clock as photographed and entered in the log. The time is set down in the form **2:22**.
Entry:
**11:10**
